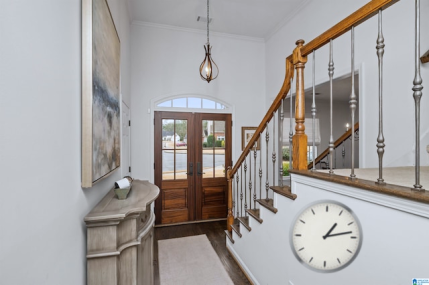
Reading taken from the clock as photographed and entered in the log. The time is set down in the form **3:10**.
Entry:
**1:13**
